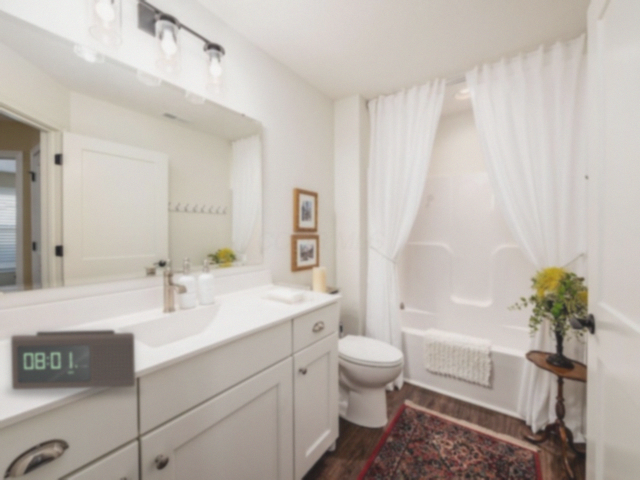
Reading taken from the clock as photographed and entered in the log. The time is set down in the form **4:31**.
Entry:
**8:01**
